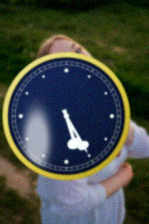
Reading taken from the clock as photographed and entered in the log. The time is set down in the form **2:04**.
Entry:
**5:25**
